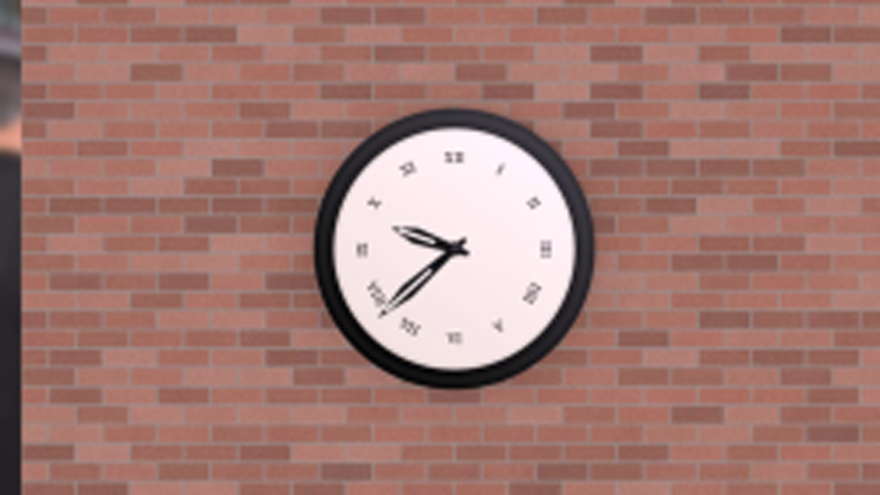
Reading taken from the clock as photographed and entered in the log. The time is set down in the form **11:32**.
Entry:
**9:38**
